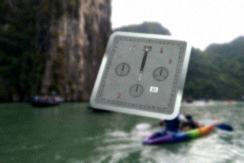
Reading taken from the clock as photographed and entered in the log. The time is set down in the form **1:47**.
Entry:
**12:00**
